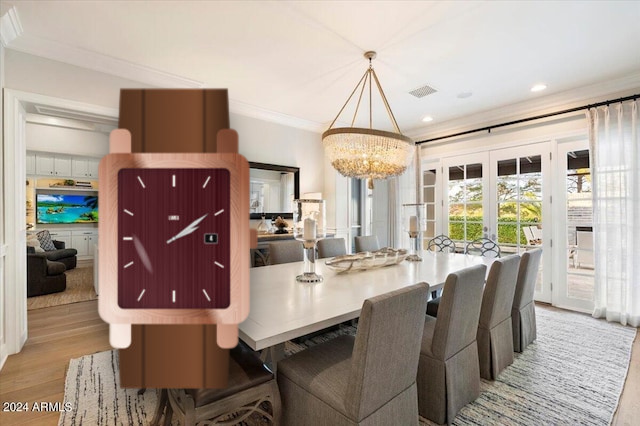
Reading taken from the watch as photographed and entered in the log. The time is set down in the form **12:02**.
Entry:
**2:09**
